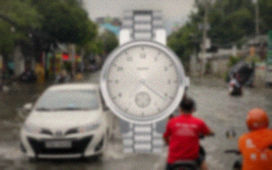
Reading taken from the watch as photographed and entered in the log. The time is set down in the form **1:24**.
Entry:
**7:21**
